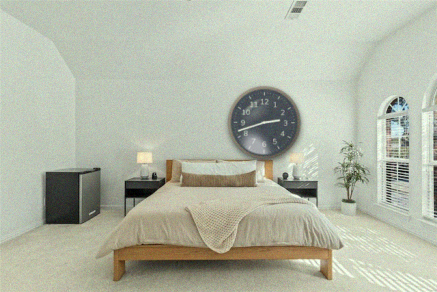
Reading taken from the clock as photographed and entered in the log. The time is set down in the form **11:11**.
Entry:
**2:42**
